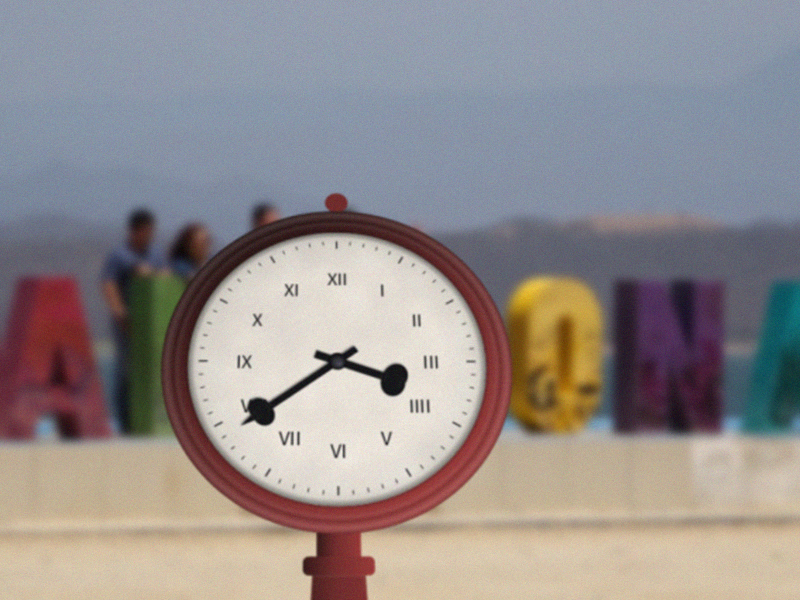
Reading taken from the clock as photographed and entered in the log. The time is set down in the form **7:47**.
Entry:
**3:39**
